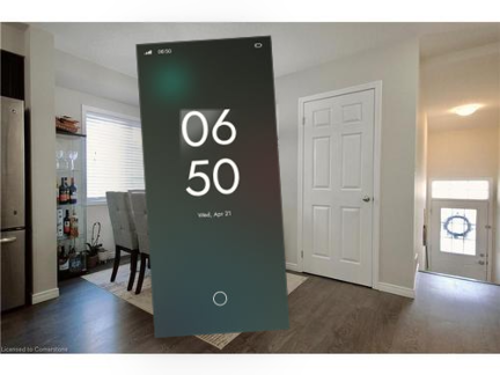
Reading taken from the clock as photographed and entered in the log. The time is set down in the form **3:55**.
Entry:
**6:50**
